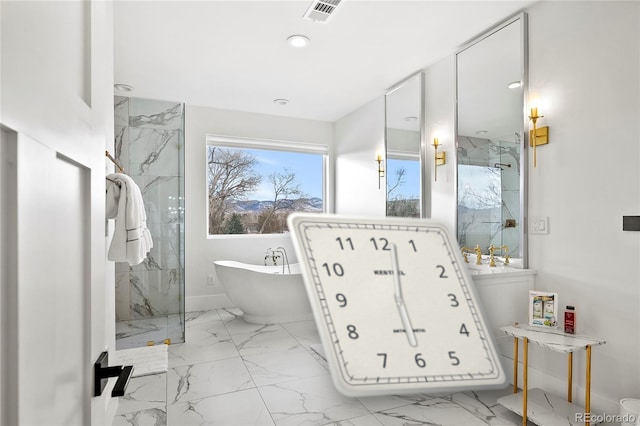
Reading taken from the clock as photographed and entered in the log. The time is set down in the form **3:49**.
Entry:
**6:02**
